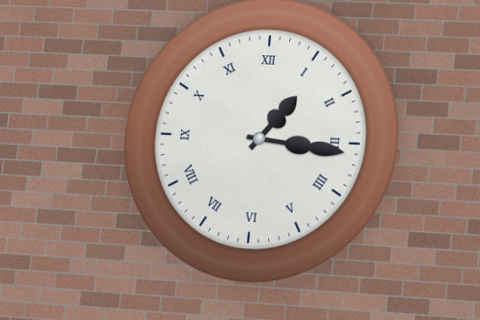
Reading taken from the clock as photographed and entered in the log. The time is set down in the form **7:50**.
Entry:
**1:16**
